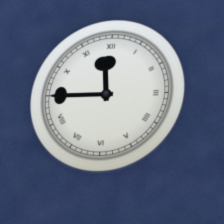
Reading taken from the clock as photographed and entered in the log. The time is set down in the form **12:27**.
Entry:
**11:45**
